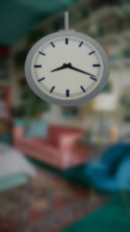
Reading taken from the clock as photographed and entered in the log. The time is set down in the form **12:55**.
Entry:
**8:19**
